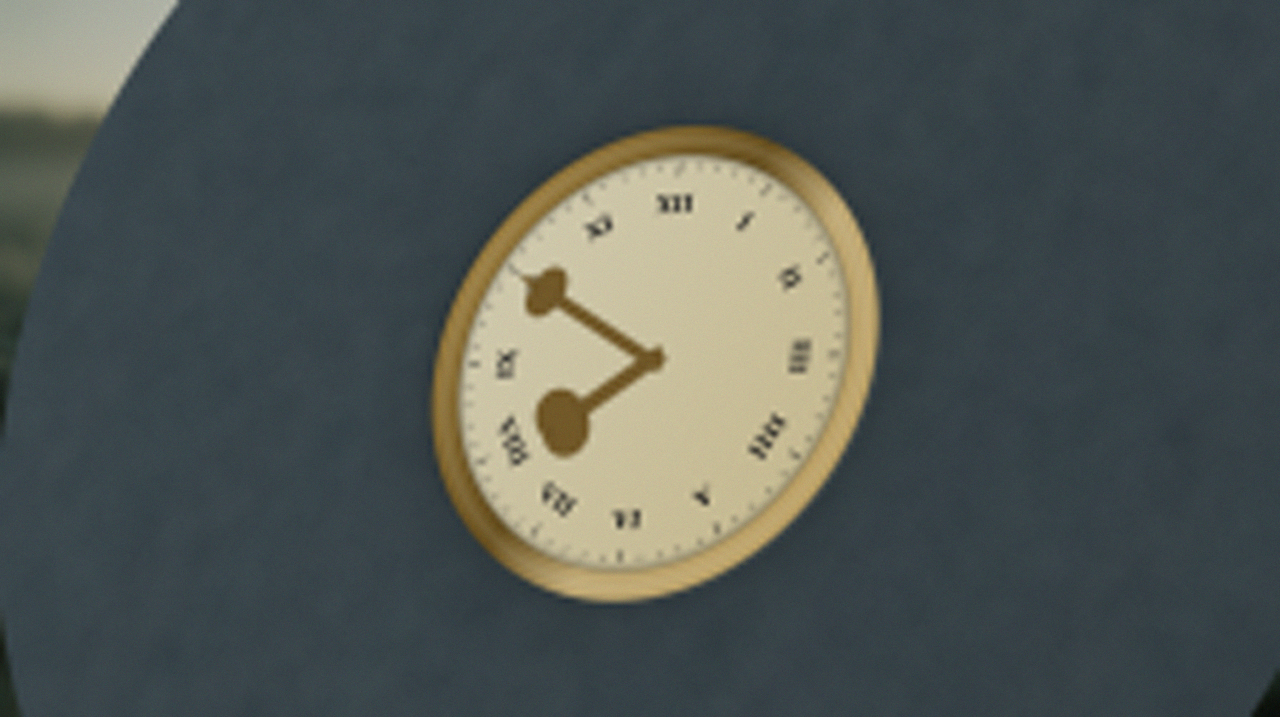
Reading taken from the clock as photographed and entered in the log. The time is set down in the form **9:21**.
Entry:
**7:50**
